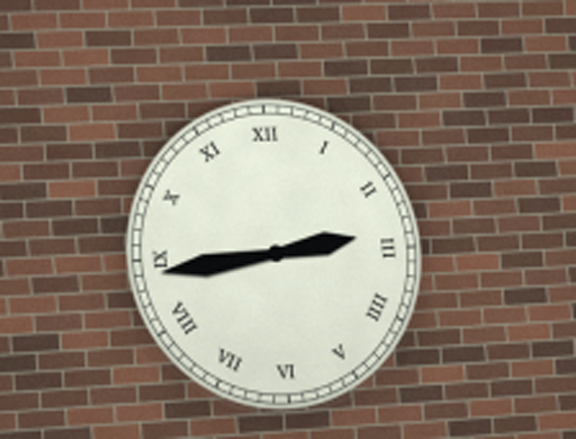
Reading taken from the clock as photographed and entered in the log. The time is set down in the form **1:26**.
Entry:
**2:44**
